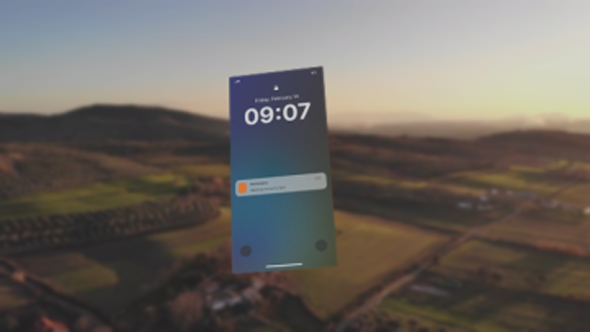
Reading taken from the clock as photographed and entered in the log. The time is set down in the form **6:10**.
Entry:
**9:07**
